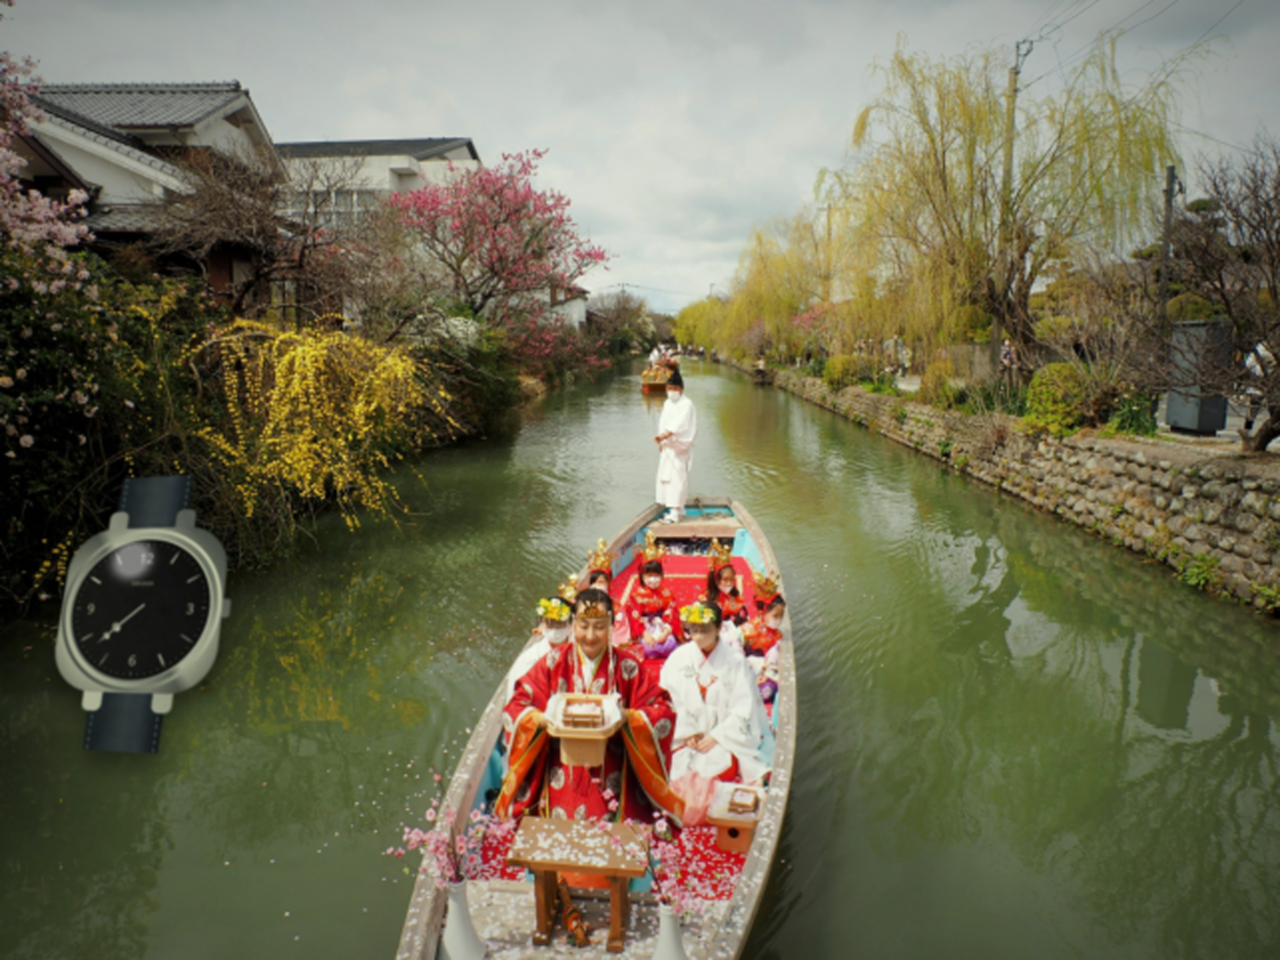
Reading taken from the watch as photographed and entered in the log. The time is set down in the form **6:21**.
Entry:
**7:38**
